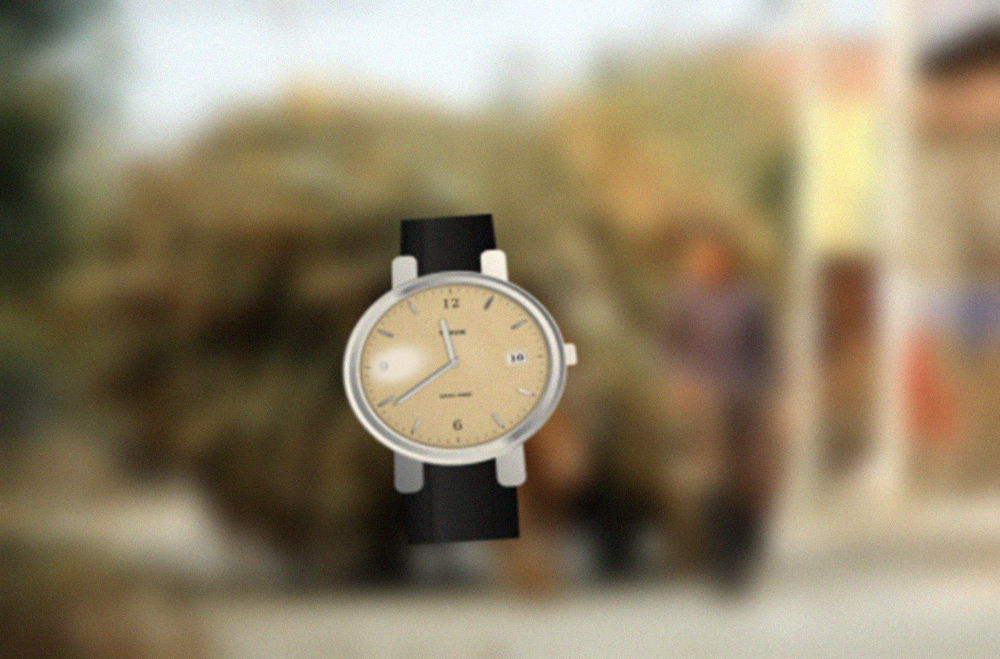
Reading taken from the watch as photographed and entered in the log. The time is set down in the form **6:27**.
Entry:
**11:39**
